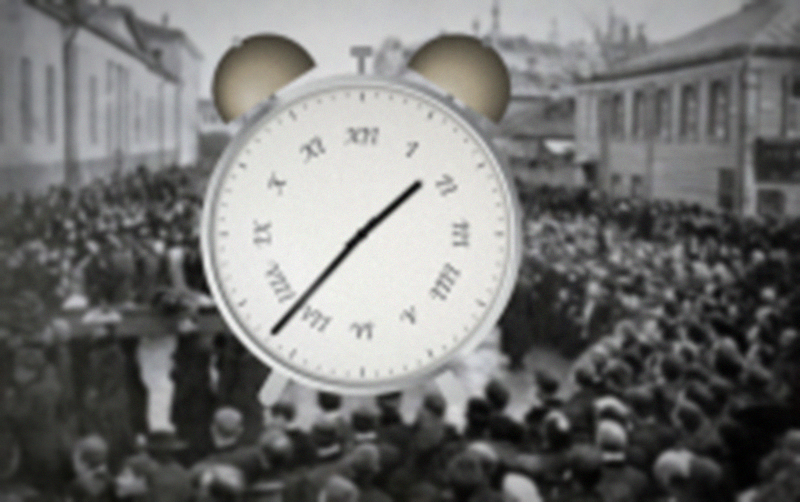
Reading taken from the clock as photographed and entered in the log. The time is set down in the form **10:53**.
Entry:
**1:37**
